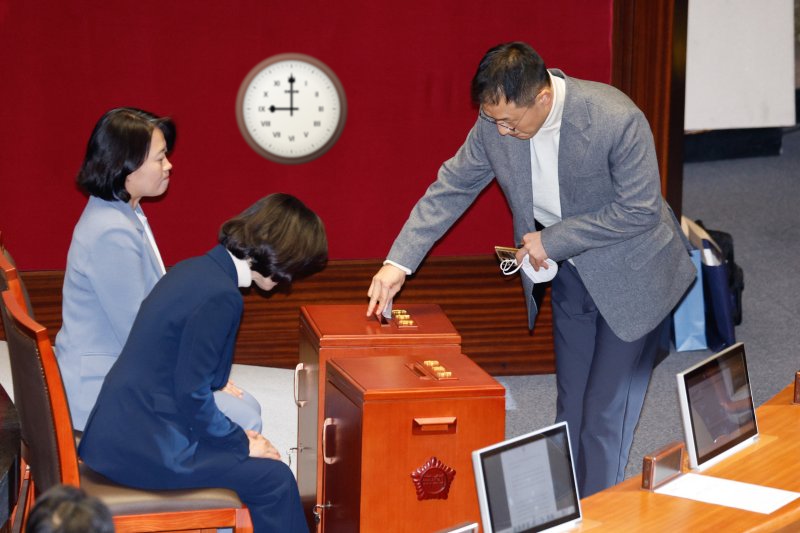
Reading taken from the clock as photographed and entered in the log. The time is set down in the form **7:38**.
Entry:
**9:00**
